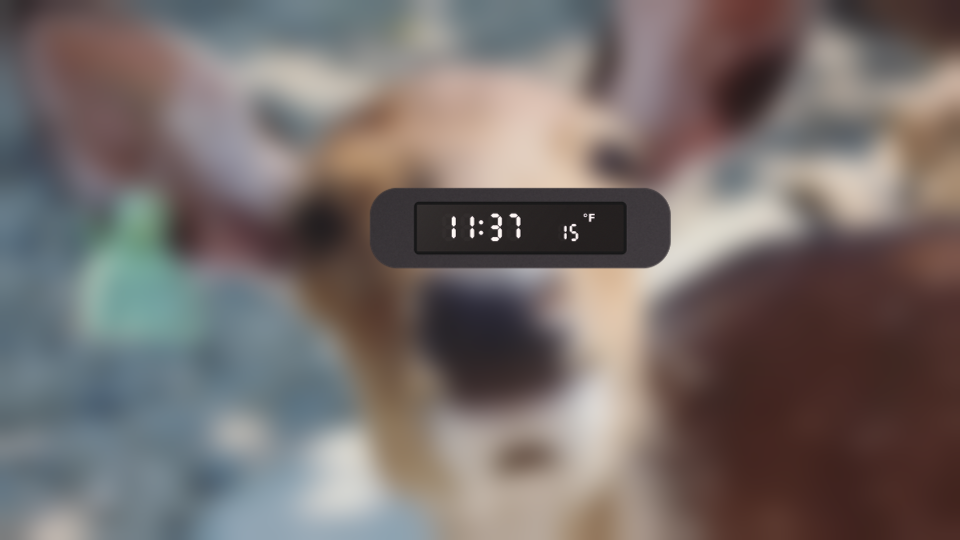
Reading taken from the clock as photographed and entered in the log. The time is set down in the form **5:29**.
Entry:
**11:37**
